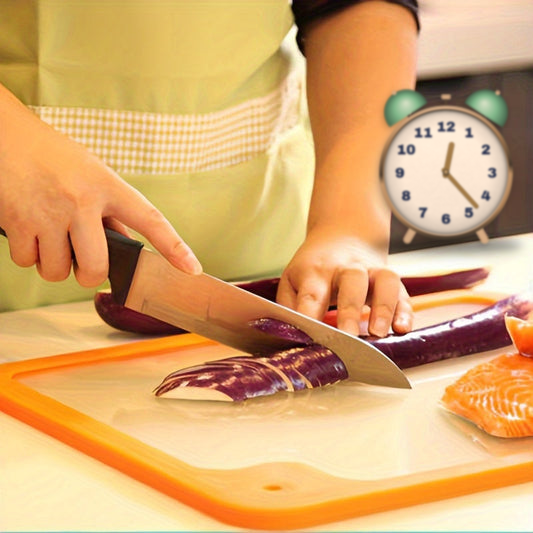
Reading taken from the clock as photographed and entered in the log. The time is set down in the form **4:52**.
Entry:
**12:23**
